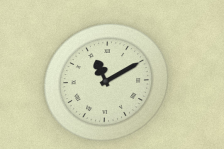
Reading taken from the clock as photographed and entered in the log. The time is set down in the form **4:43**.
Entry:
**11:10**
